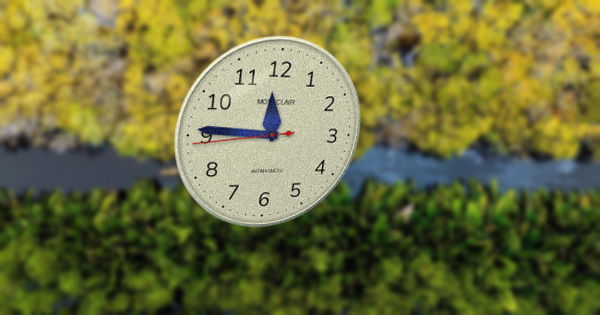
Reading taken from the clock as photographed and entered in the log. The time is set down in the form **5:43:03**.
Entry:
**11:45:44**
